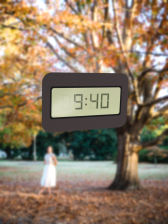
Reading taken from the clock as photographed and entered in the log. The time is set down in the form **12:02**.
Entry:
**9:40**
